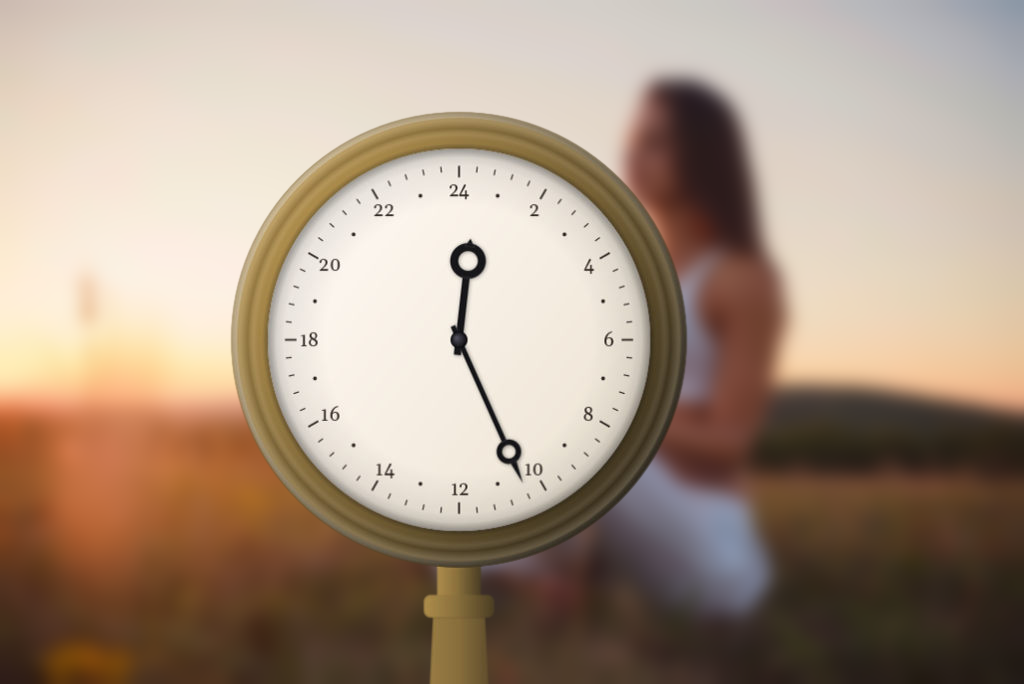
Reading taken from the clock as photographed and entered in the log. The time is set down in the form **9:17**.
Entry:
**0:26**
